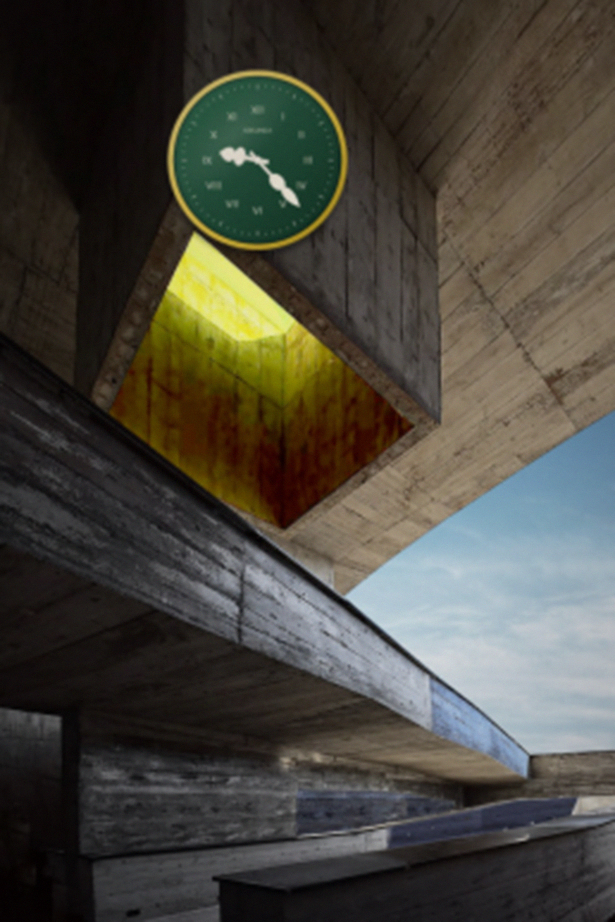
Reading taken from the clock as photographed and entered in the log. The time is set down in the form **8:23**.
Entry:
**9:23**
